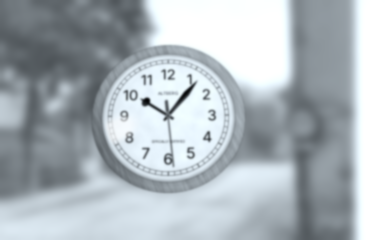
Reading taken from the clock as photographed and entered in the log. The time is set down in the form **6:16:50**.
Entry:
**10:06:29**
